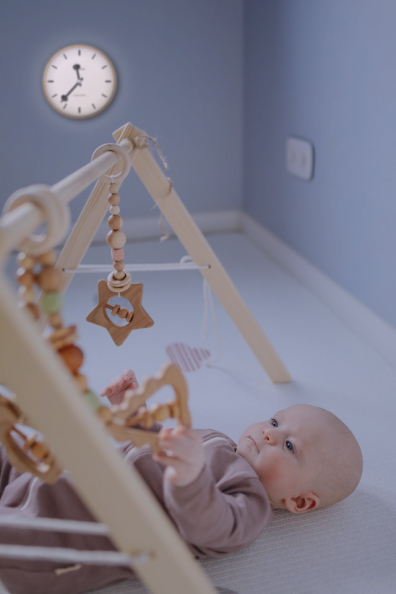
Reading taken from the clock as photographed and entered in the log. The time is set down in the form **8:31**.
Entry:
**11:37**
